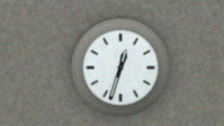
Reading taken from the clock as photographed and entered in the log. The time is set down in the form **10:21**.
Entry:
**12:33**
